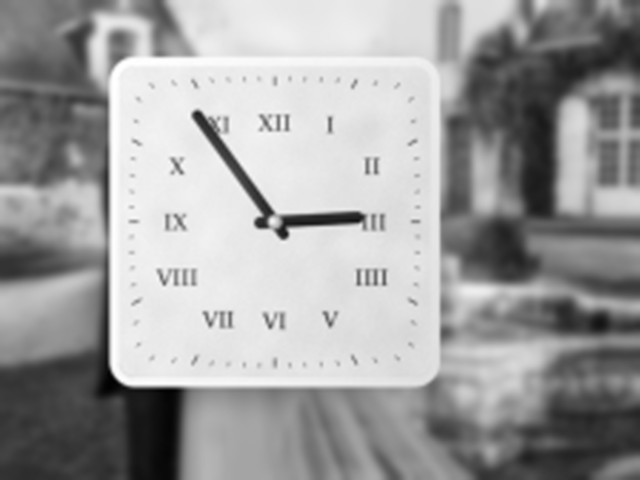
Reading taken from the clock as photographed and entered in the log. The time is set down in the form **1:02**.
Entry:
**2:54**
